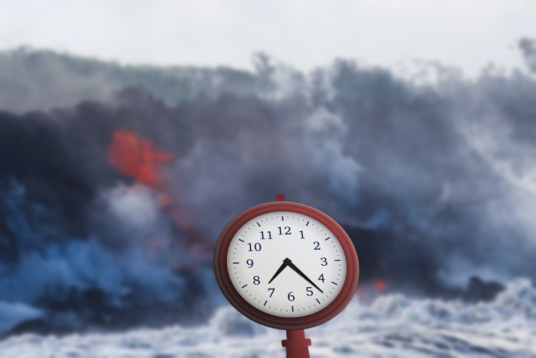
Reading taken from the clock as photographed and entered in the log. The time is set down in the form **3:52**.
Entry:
**7:23**
